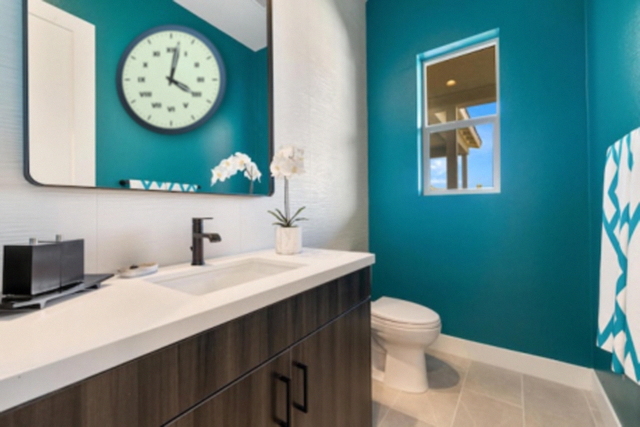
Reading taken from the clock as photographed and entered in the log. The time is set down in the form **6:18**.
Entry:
**4:02**
